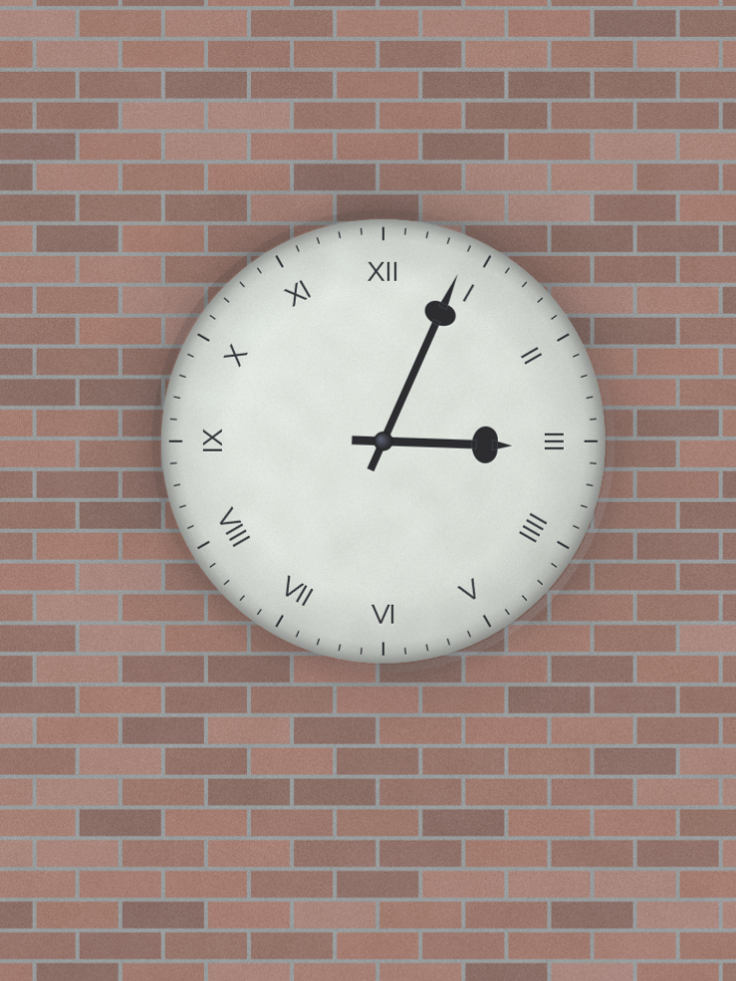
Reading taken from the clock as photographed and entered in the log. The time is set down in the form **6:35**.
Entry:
**3:04**
